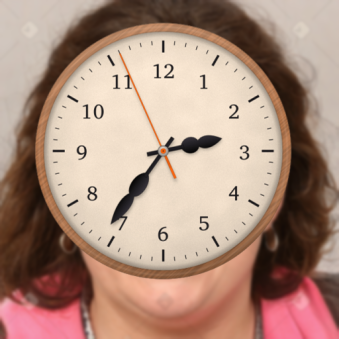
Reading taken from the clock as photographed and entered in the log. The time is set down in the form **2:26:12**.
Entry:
**2:35:56**
